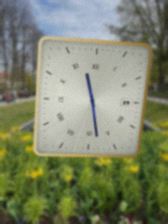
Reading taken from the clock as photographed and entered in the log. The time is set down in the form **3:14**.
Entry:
**11:28**
